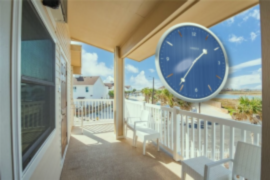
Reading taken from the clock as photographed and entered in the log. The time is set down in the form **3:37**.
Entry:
**1:36**
